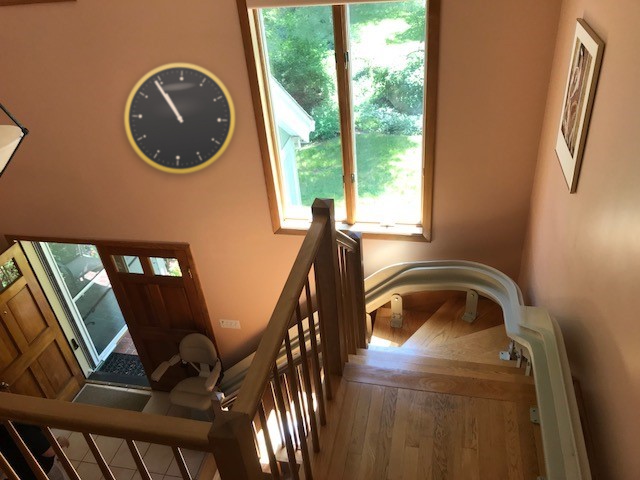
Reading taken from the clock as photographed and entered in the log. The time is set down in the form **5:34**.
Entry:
**10:54**
